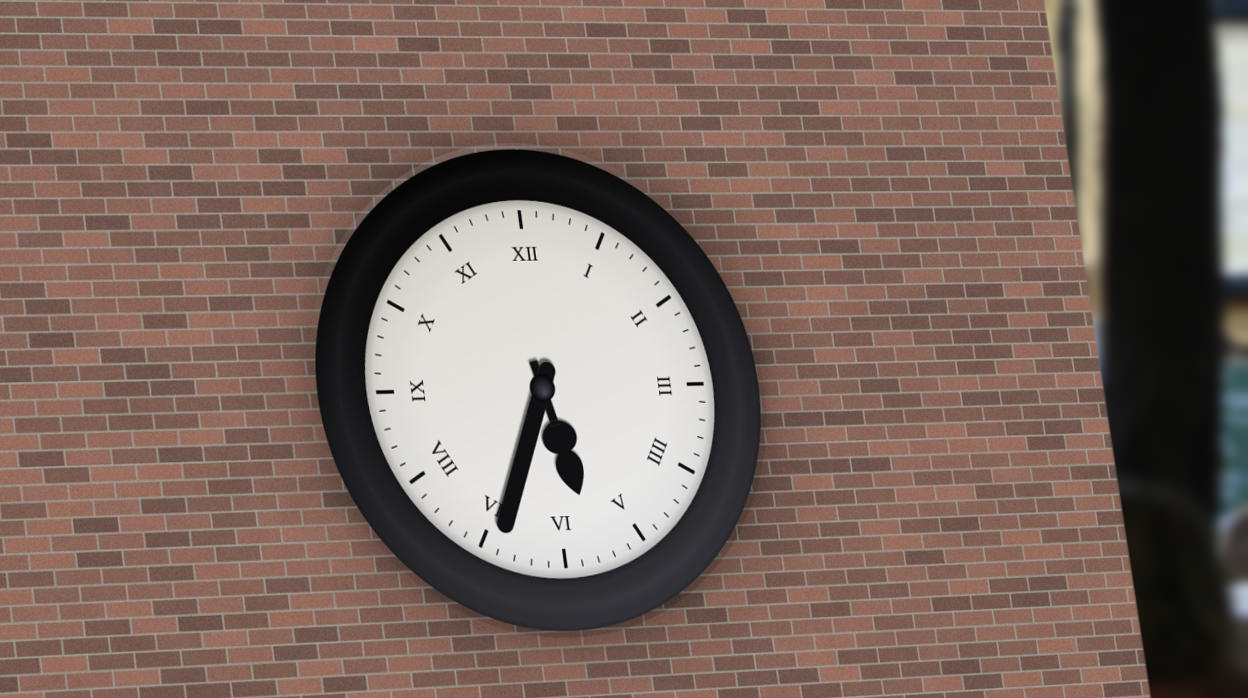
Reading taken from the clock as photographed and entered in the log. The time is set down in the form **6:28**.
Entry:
**5:34**
